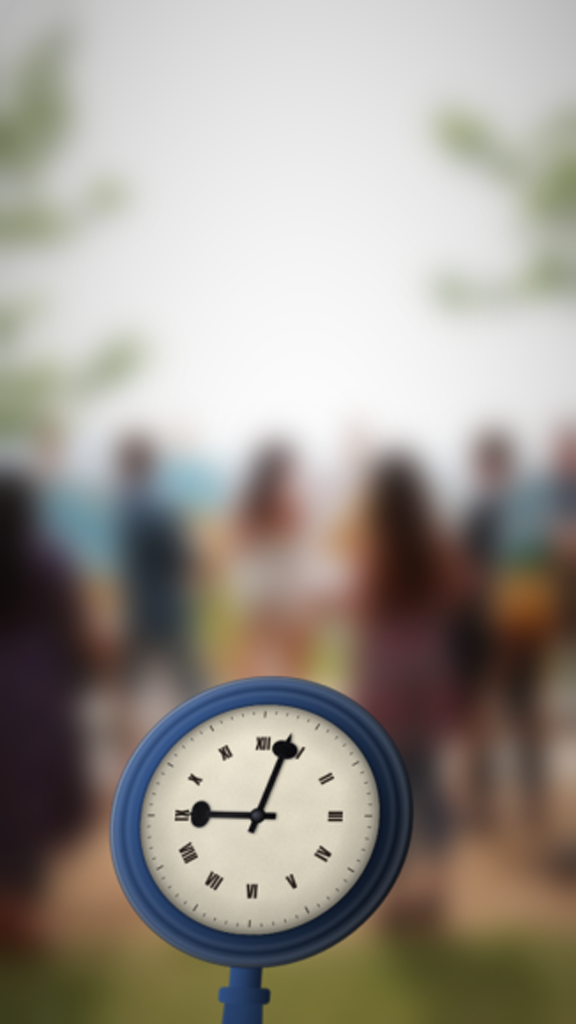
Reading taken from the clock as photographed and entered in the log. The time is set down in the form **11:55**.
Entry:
**9:03**
